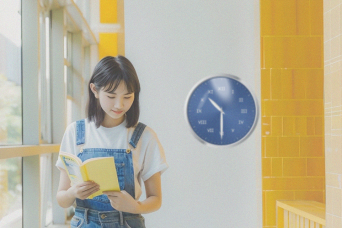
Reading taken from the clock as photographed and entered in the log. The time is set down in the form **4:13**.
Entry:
**10:30**
